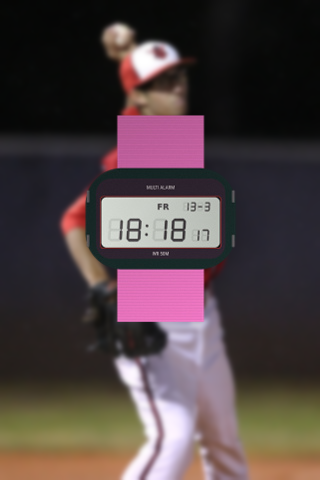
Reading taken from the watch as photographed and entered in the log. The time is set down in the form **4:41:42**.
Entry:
**18:18:17**
